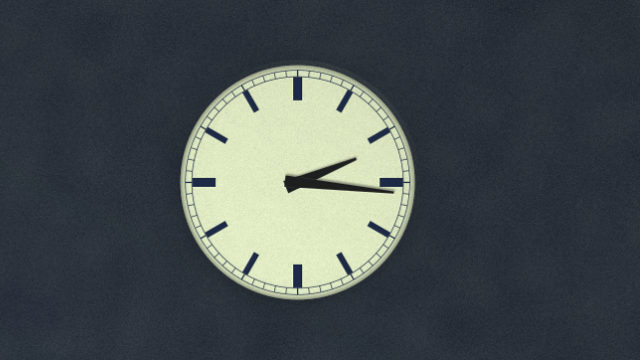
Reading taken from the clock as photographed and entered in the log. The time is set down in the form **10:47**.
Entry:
**2:16**
